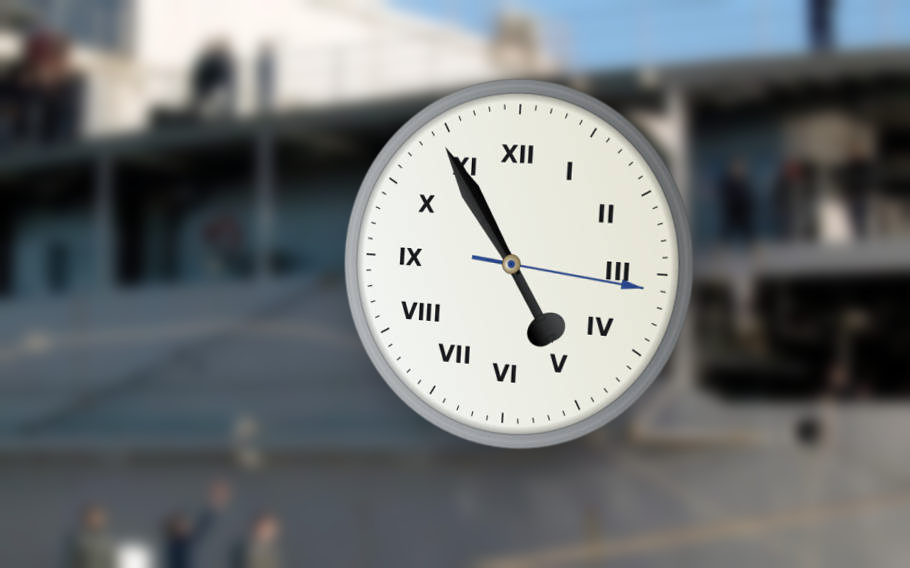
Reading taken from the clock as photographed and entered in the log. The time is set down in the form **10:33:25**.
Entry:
**4:54:16**
